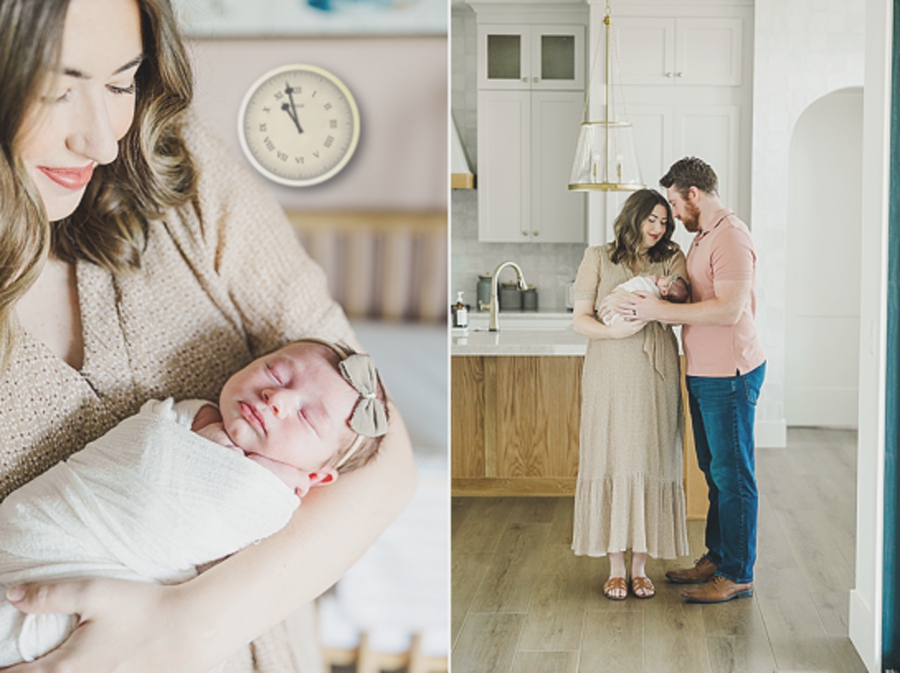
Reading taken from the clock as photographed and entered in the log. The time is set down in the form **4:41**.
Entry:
**10:58**
